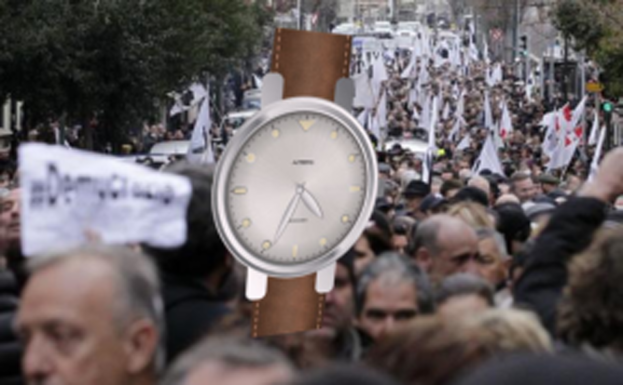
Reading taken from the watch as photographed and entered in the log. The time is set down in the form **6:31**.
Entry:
**4:34**
